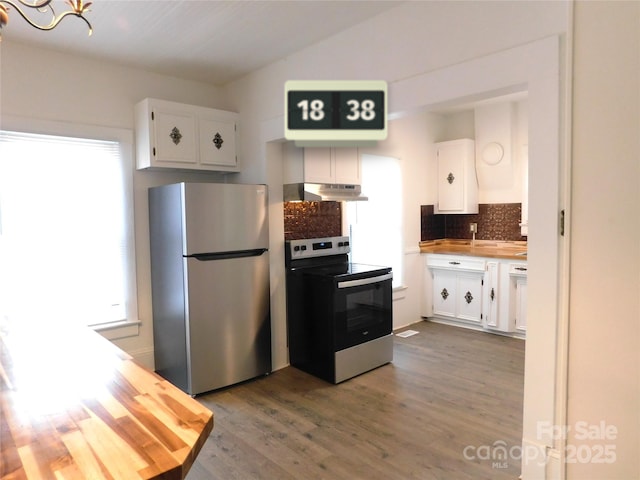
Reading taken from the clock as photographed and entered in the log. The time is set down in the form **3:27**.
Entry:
**18:38**
